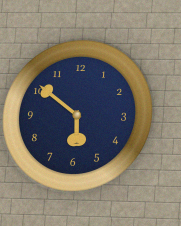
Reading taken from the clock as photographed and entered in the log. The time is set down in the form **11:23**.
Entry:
**5:51**
